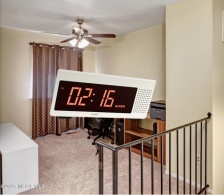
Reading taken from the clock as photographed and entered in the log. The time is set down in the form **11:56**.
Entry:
**2:16**
